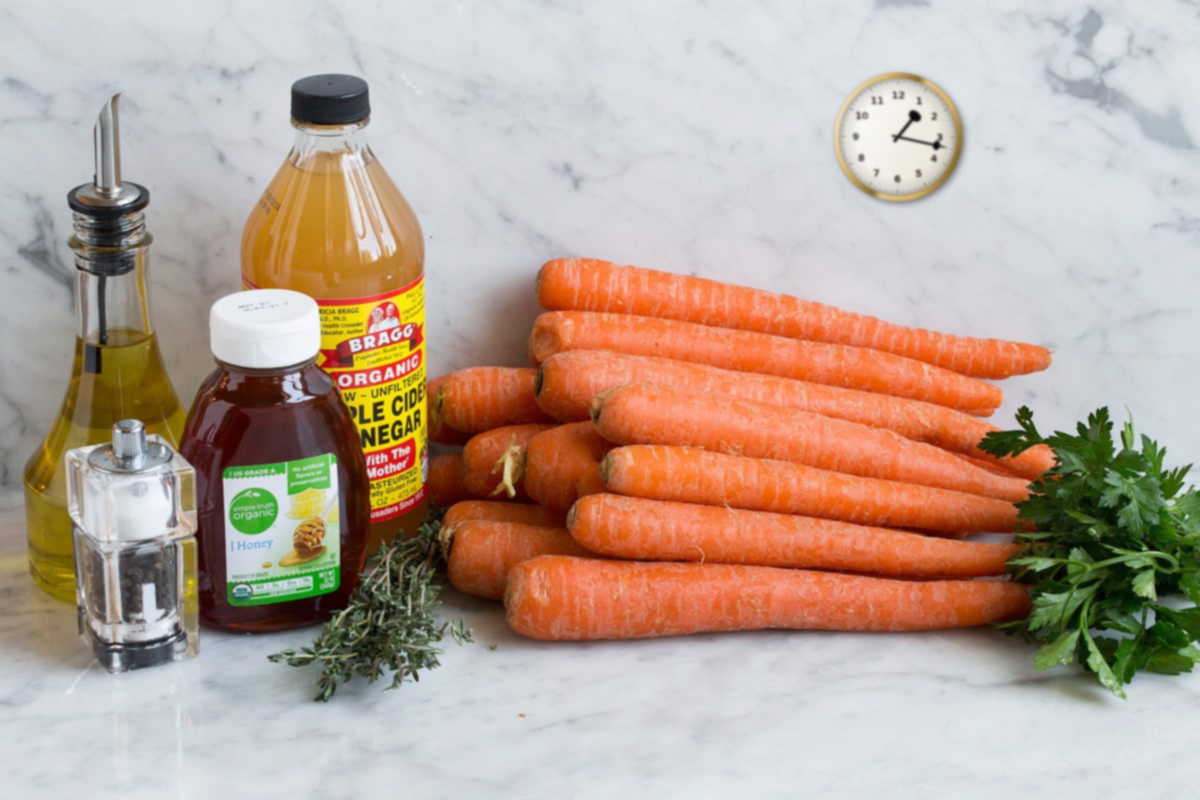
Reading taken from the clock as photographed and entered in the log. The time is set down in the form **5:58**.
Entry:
**1:17**
